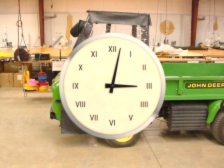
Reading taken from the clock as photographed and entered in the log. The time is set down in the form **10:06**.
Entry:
**3:02**
